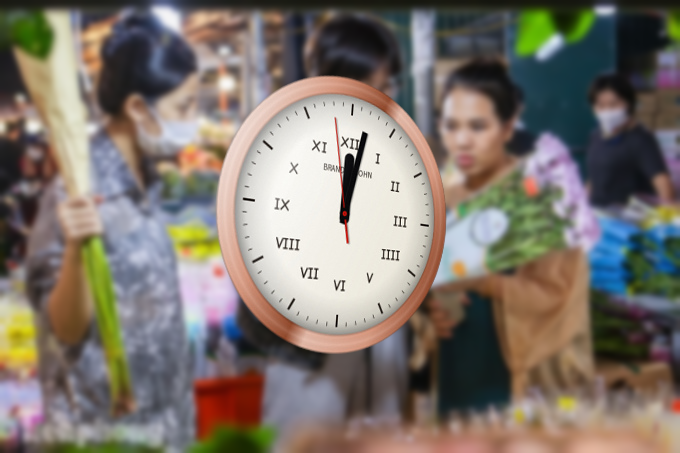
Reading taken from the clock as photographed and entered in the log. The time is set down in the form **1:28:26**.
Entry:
**12:01:58**
